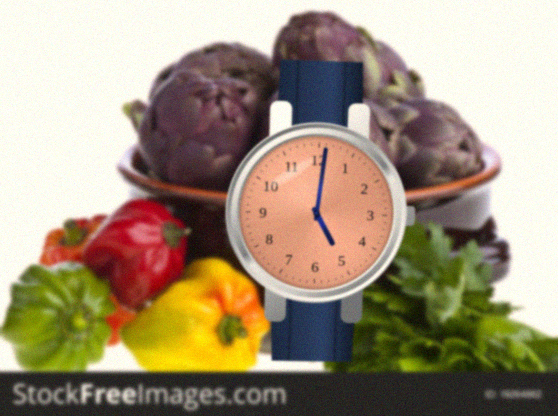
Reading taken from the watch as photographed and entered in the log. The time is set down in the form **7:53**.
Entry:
**5:01**
